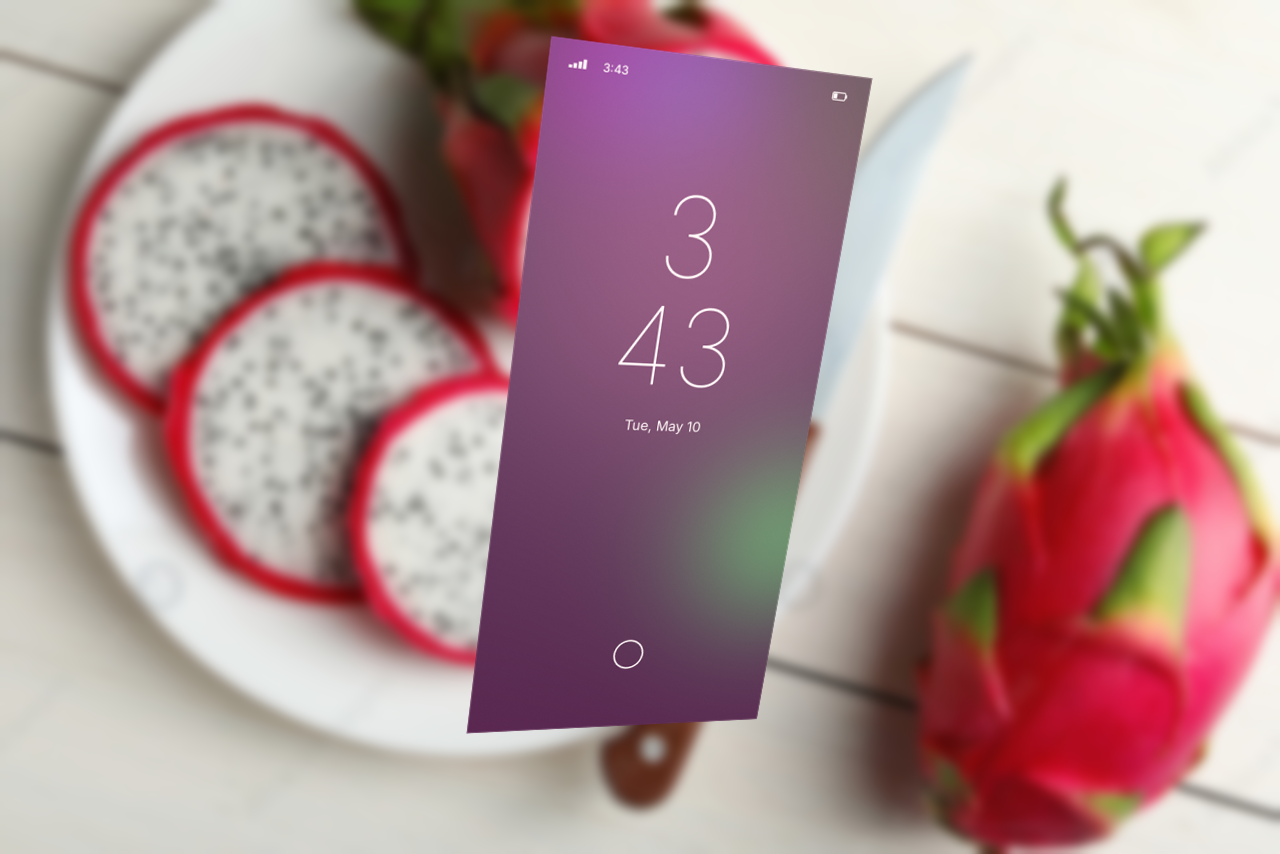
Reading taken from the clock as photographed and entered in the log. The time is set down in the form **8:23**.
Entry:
**3:43**
